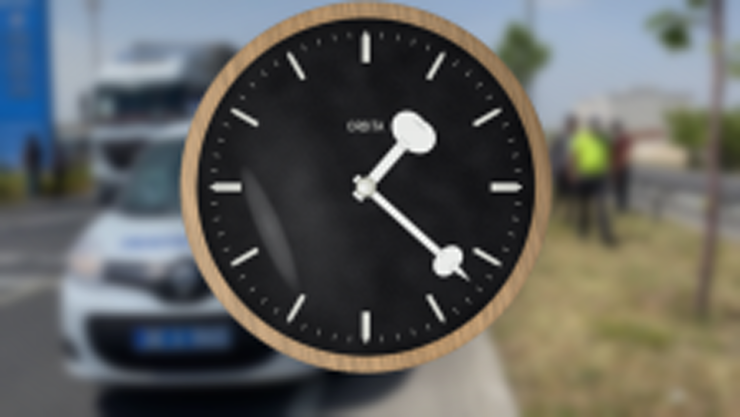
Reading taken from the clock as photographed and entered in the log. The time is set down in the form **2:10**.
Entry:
**1:22**
